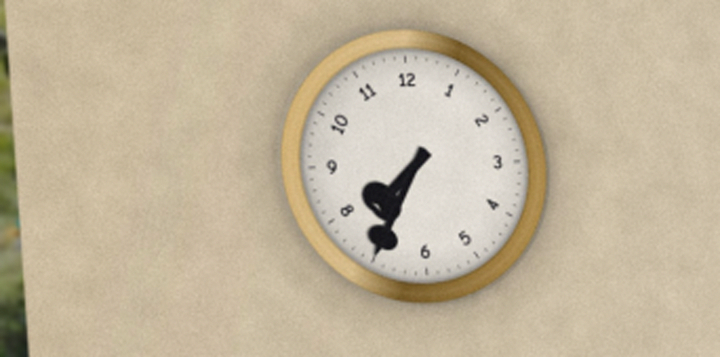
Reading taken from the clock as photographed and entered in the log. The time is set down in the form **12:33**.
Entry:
**7:35**
